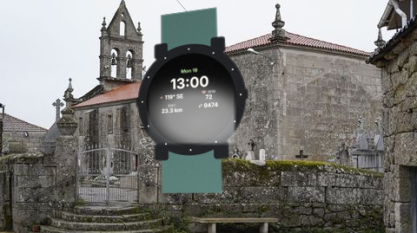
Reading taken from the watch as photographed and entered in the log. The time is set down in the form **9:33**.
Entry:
**13:00**
